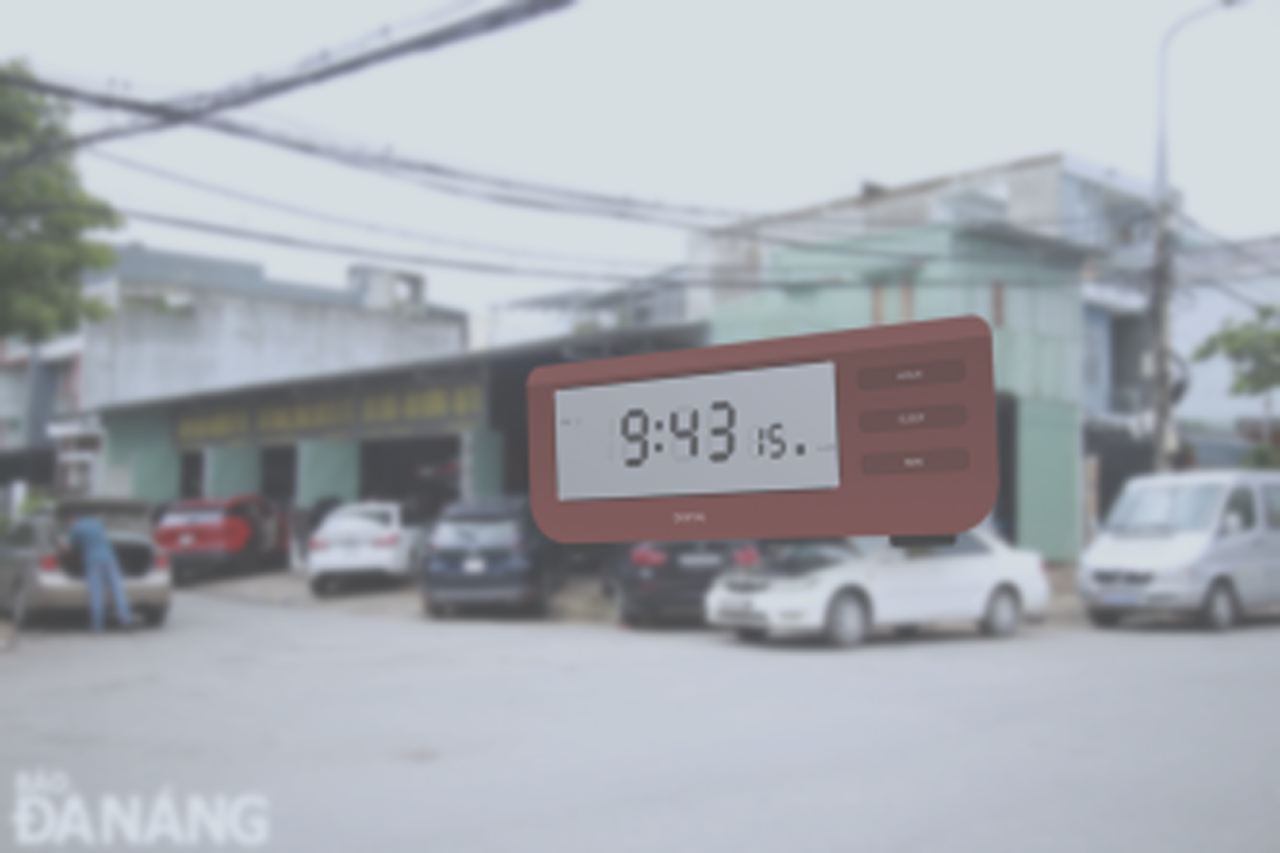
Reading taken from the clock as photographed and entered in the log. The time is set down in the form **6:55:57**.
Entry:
**9:43:15**
